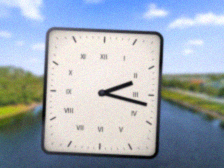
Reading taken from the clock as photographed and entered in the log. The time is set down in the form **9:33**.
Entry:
**2:17**
